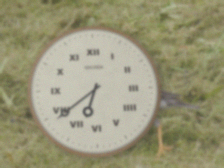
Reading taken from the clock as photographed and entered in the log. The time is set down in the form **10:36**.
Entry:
**6:39**
